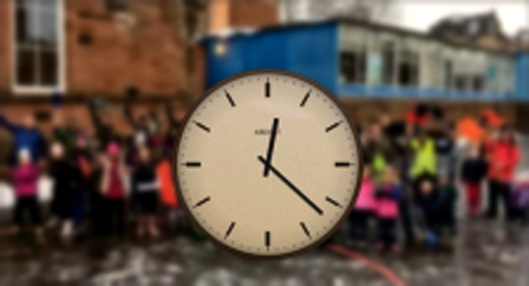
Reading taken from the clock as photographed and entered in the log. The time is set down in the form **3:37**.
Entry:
**12:22**
